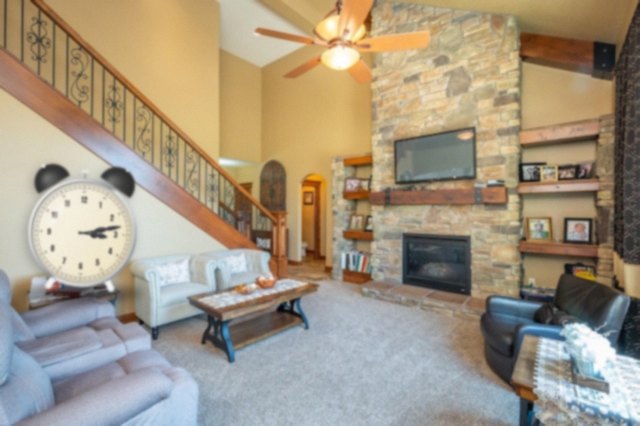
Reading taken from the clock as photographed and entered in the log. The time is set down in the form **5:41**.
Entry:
**3:13**
